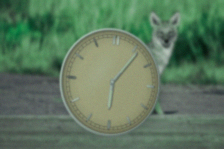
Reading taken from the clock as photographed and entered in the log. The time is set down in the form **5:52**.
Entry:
**6:06**
